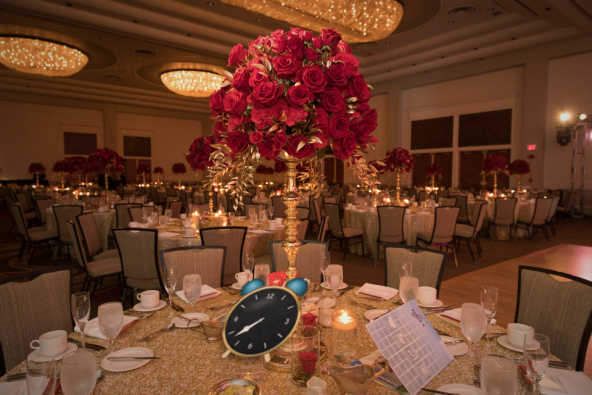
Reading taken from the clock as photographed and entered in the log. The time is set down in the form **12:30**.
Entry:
**7:38**
